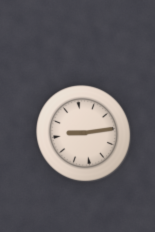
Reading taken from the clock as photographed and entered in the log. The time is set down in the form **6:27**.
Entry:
**9:15**
